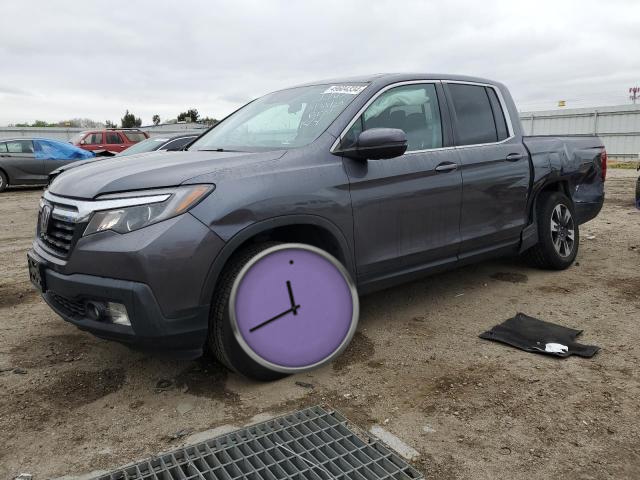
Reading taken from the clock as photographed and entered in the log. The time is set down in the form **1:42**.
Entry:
**11:41**
